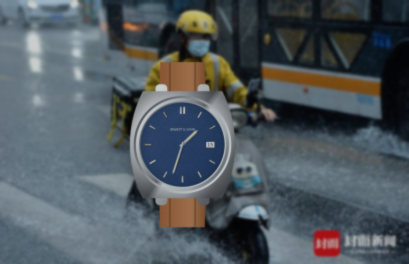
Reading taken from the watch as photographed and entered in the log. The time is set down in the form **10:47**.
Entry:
**1:33**
